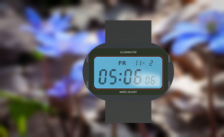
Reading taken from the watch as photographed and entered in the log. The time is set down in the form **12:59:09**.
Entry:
**5:06:06**
